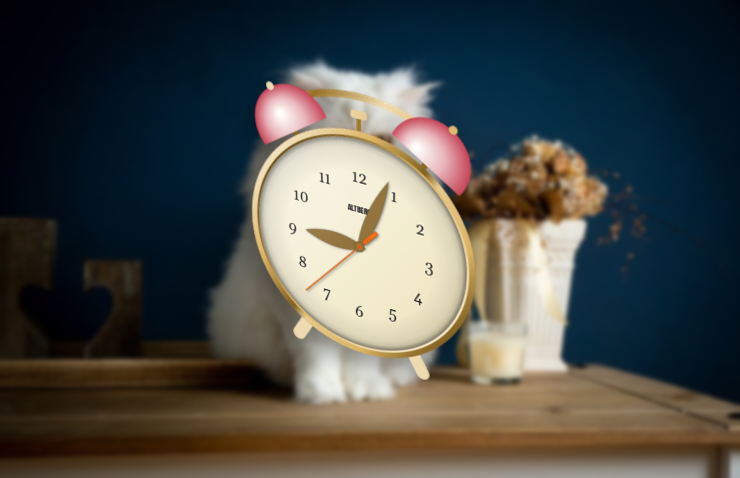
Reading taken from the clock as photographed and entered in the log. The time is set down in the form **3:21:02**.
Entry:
**9:03:37**
